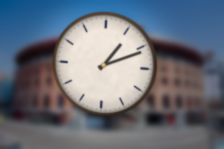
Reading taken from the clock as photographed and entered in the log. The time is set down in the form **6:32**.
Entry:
**1:11**
